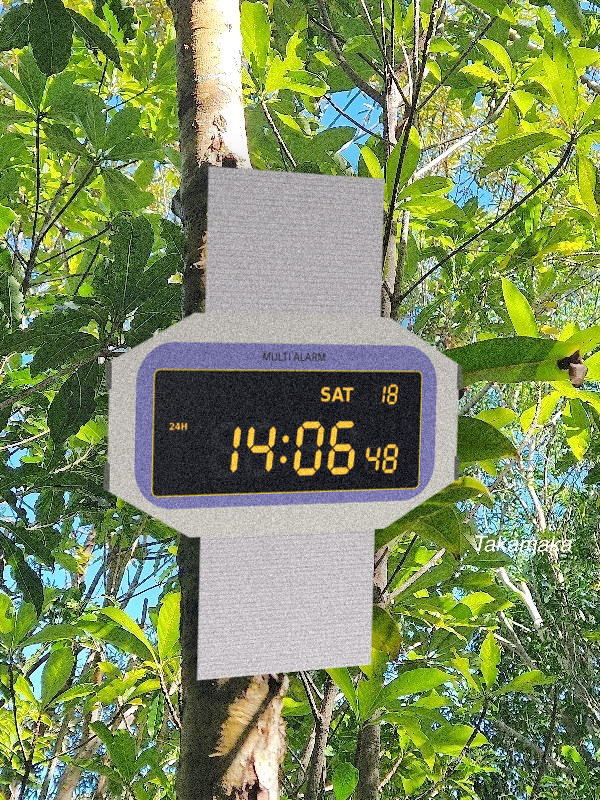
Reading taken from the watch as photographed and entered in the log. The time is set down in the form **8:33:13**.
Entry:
**14:06:48**
